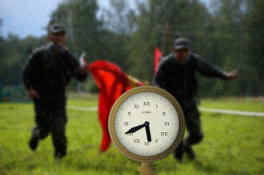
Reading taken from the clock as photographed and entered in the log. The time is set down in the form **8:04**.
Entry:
**5:41**
